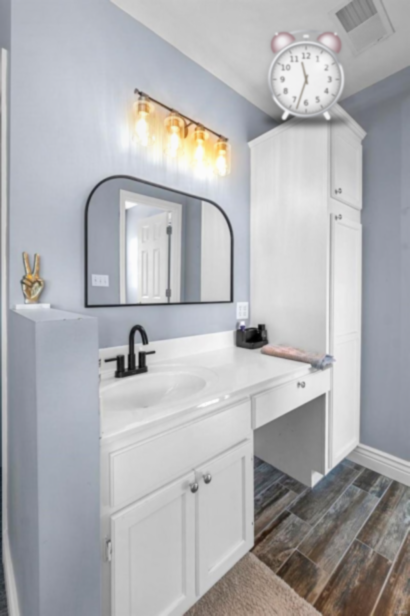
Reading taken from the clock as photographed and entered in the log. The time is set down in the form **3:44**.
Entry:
**11:33**
